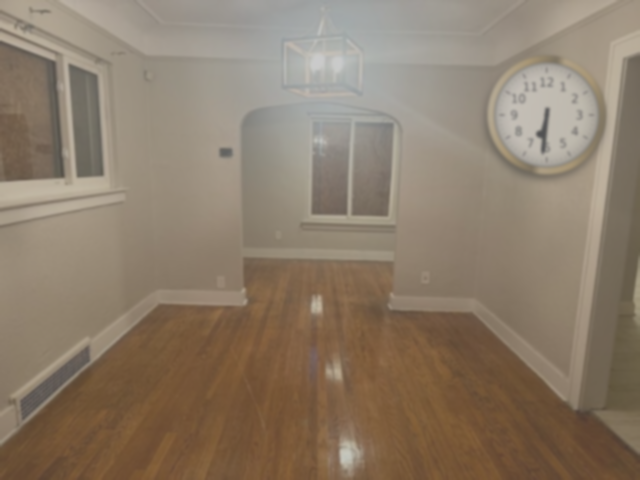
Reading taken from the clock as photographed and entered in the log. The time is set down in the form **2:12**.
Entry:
**6:31**
